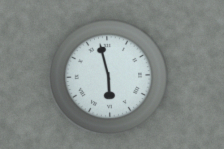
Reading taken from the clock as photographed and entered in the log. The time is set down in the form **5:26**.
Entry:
**5:58**
